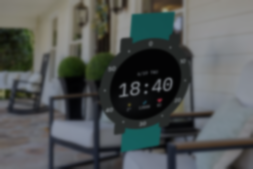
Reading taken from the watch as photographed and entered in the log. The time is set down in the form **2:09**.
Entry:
**18:40**
